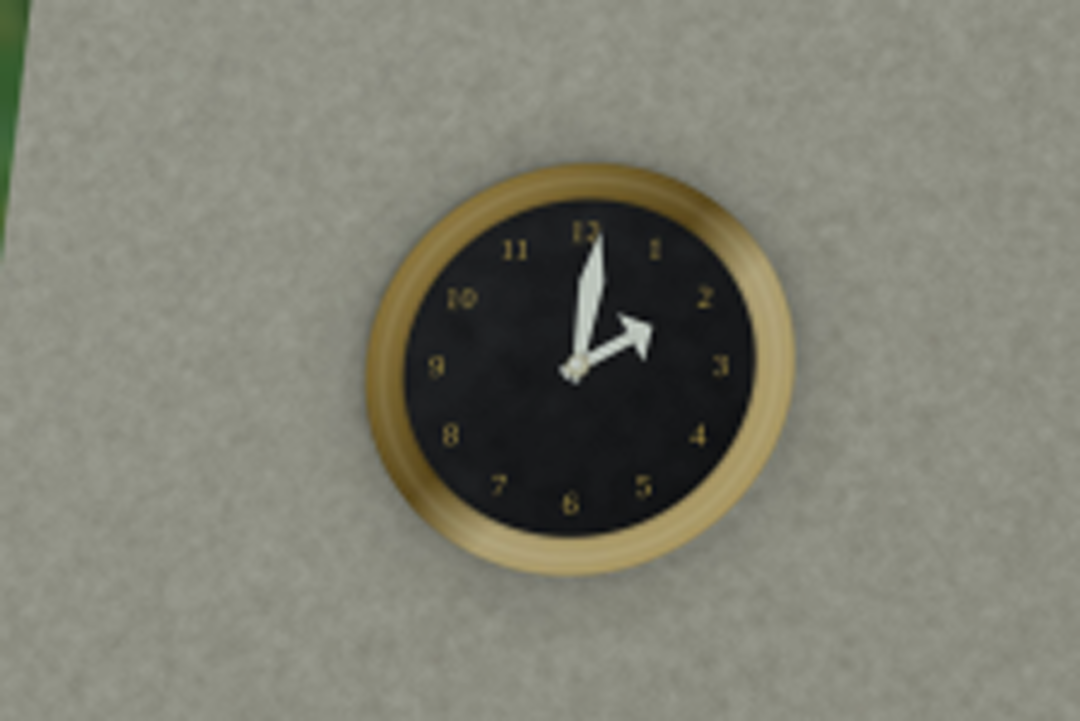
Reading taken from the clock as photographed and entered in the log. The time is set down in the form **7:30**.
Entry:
**2:01**
